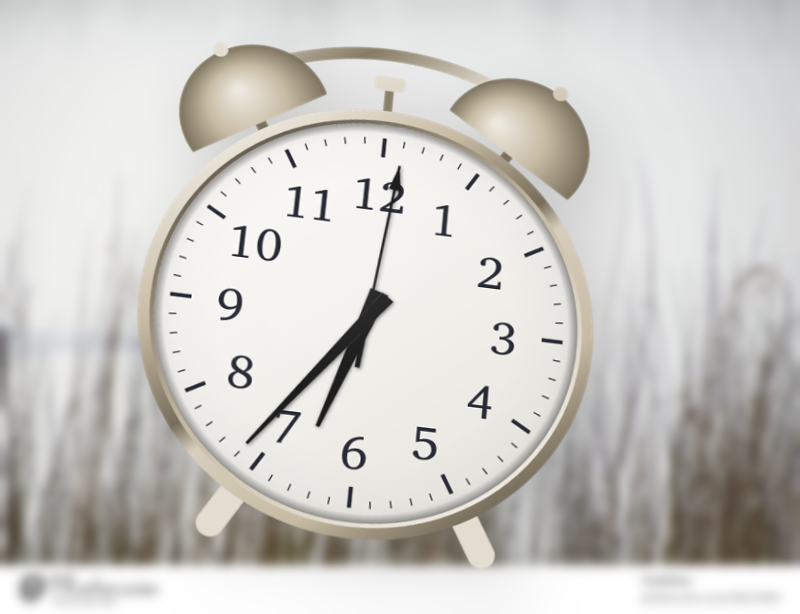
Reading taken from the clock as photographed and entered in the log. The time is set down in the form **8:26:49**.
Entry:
**6:36:01**
